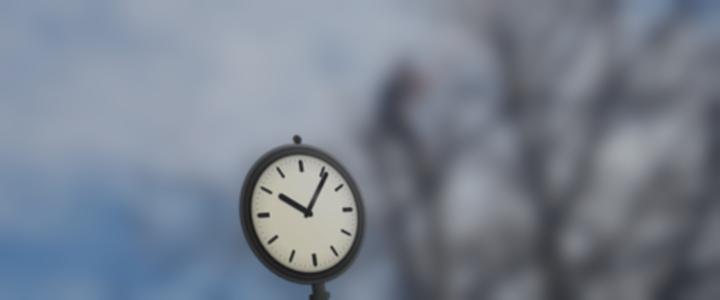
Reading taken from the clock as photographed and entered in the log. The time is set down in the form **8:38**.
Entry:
**10:06**
